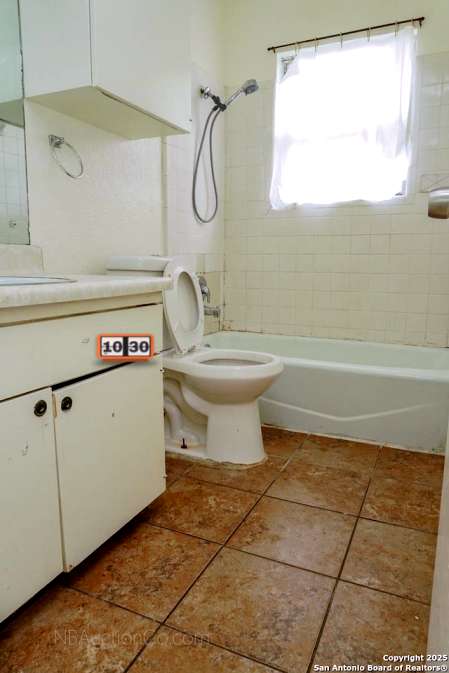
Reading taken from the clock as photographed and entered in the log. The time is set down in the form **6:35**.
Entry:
**10:30**
